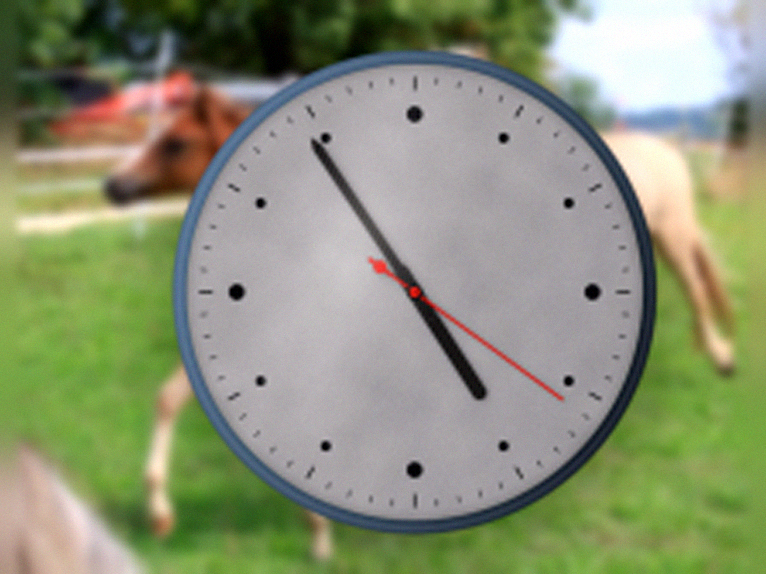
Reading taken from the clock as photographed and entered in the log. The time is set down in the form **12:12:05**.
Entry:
**4:54:21**
